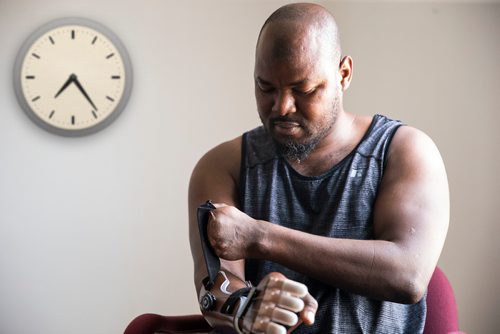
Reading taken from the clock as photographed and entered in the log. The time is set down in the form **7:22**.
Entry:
**7:24**
